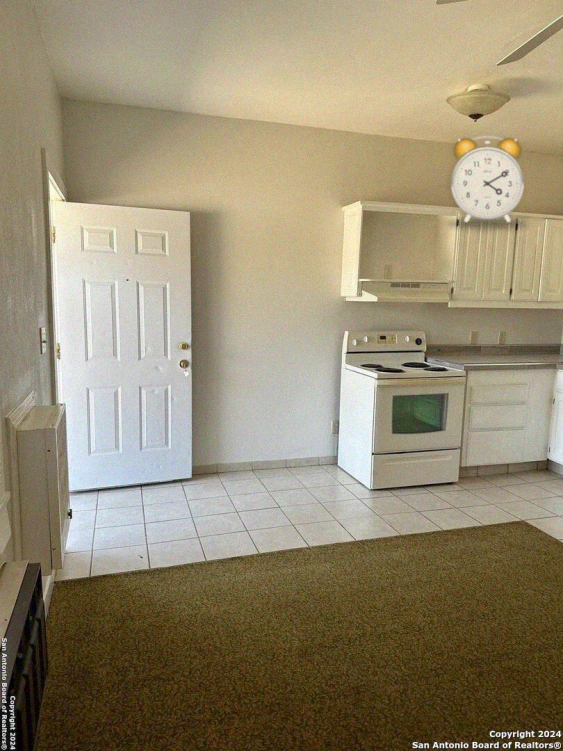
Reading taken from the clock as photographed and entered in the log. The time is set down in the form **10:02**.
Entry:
**4:10**
